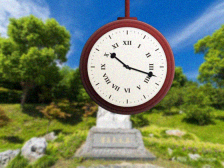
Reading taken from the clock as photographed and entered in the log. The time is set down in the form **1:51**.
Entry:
**10:18**
